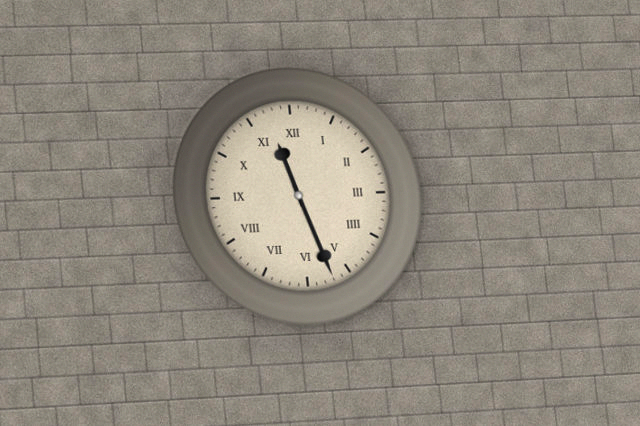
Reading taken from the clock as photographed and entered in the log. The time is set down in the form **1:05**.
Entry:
**11:27**
